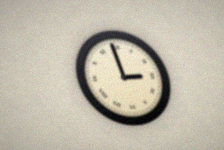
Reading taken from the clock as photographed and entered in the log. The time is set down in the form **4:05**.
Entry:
**2:59**
